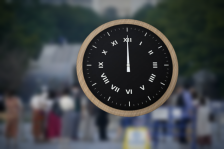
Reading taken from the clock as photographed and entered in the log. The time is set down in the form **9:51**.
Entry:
**12:00**
